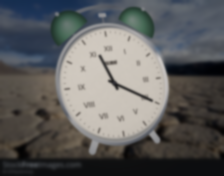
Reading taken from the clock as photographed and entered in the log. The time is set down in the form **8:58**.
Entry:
**11:20**
